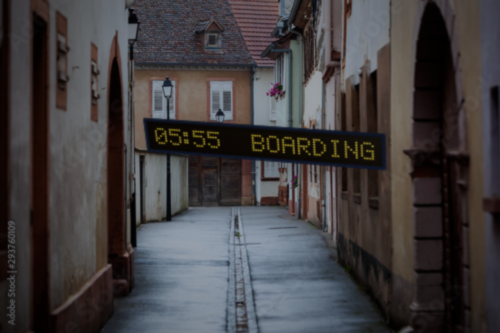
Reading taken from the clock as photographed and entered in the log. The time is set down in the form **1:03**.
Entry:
**5:55**
